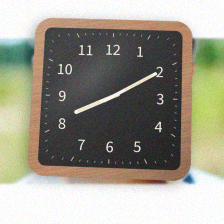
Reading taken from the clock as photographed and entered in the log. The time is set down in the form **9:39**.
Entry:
**8:10**
